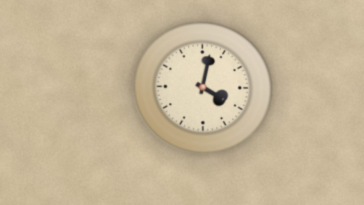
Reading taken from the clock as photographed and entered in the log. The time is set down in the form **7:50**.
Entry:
**4:02**
